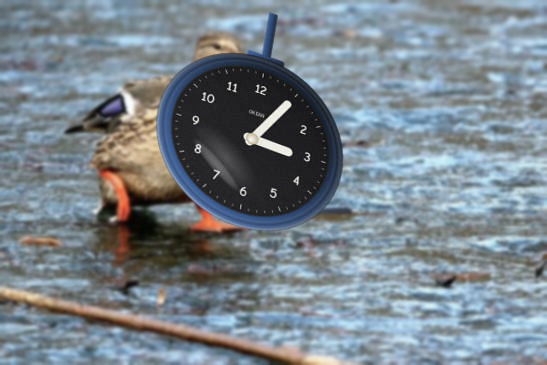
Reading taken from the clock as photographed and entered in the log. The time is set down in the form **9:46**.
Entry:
**3:05**
